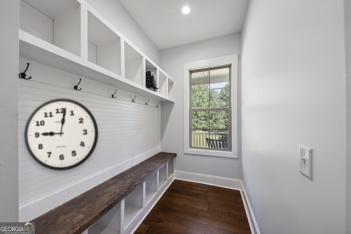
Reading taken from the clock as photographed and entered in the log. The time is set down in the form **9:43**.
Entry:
**9:02**
